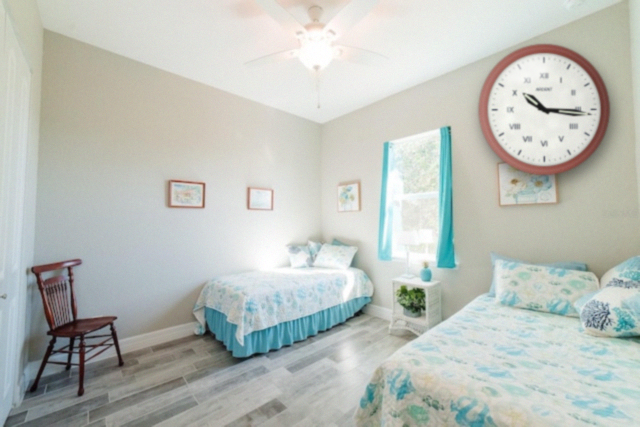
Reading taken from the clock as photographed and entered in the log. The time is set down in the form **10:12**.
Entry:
**10:16**
